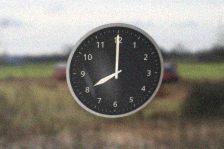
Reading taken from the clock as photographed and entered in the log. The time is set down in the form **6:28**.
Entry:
**8:00**
